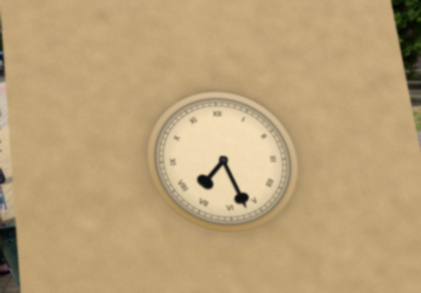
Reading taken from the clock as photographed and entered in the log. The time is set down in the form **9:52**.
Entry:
**7:27**
